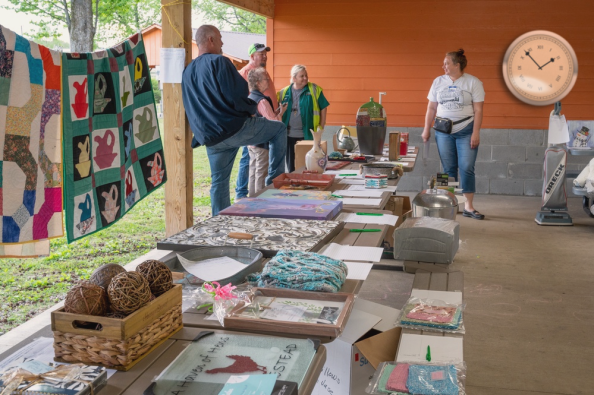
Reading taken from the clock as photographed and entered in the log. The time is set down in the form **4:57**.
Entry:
**1:53**
